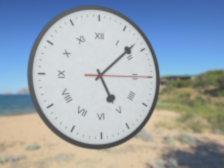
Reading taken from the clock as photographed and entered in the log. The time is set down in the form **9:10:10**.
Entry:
**5:08:15**
